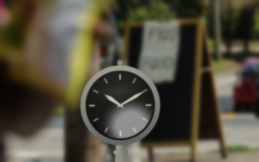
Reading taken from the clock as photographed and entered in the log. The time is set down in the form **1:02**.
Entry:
**10:10**
